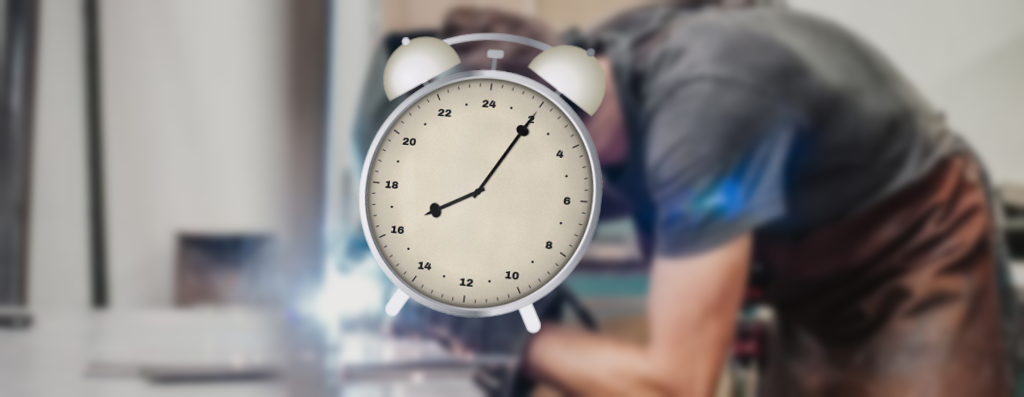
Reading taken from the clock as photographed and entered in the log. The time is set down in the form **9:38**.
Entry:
**16:05**
